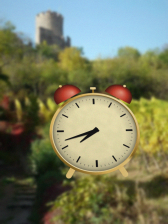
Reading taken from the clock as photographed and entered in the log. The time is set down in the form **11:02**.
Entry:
**7:42**
